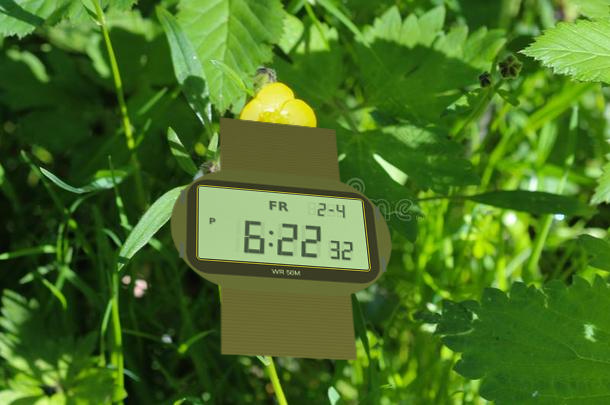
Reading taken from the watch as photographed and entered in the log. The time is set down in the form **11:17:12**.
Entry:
**6:22:32**
